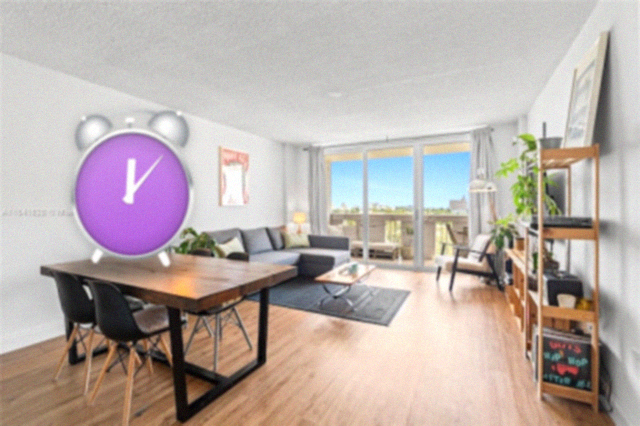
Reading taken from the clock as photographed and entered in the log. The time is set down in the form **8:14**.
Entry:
**12:07**
